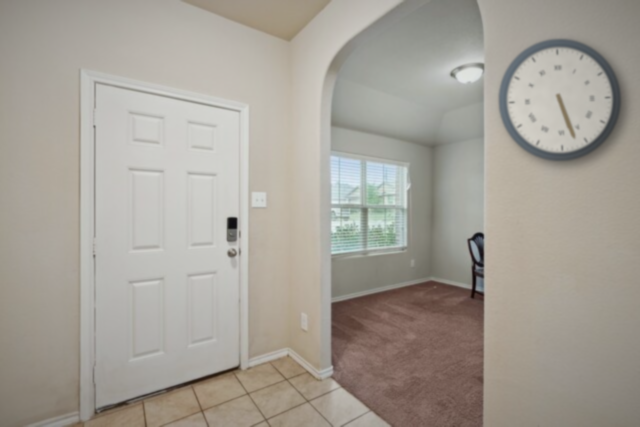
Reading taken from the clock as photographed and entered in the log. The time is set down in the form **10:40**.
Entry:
**5:27**
